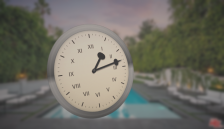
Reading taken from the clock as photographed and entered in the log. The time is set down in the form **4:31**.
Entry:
**1:13**
